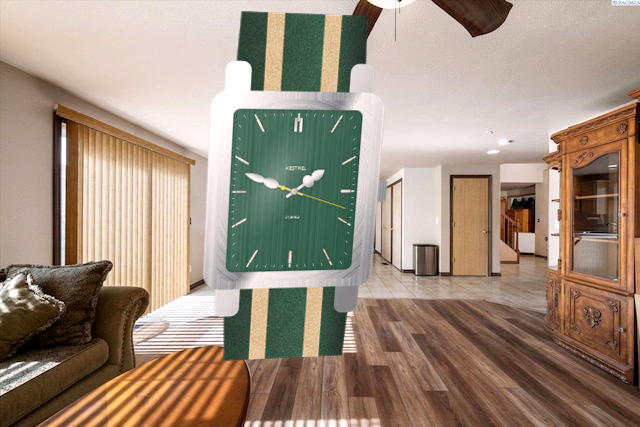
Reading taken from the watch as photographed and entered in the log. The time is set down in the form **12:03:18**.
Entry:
**1:48:18**
